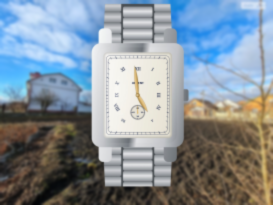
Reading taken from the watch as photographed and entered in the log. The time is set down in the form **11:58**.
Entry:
**4:59**
